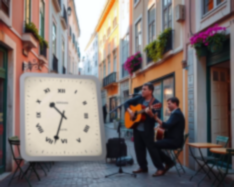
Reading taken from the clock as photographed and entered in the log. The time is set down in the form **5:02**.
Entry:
**10:33**
